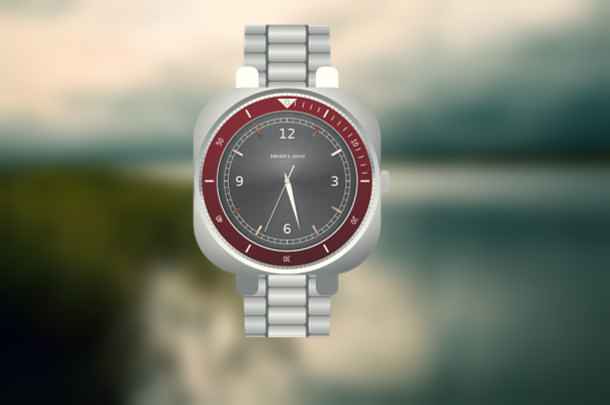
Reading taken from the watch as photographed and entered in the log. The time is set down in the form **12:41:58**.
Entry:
**5:27:34**
